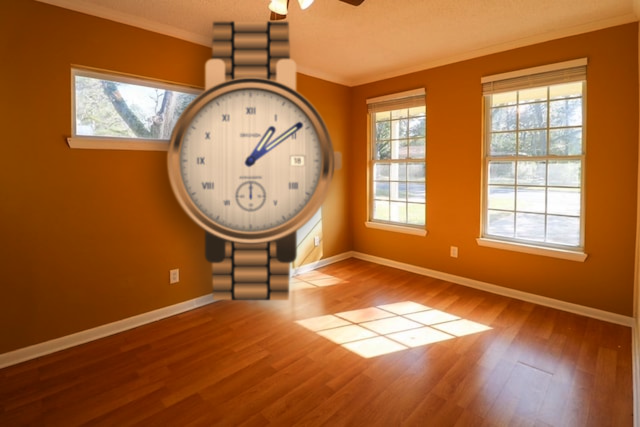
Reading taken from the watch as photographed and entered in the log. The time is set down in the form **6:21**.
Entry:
**1:09**
